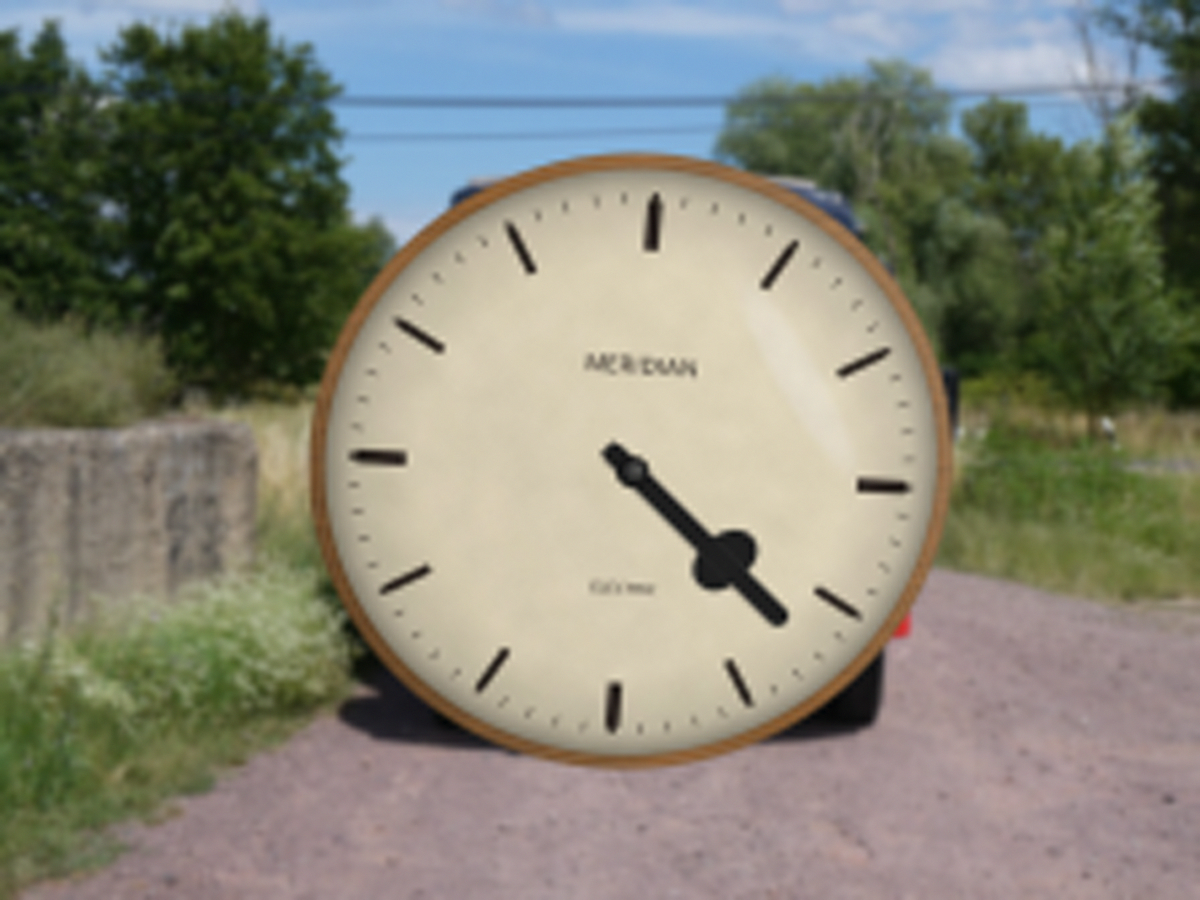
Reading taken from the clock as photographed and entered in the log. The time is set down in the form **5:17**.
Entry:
**4:22**
